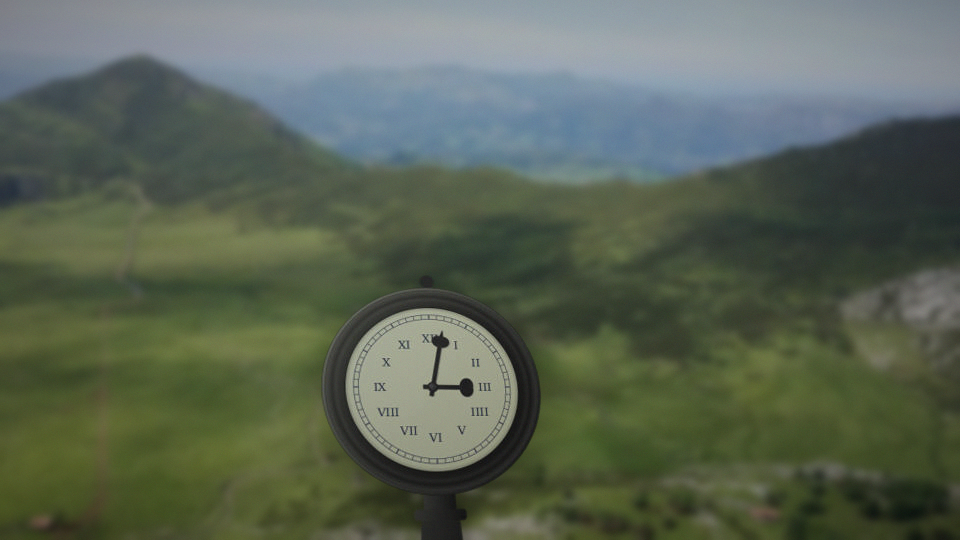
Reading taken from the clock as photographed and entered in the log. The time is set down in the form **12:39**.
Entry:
**3:02**
